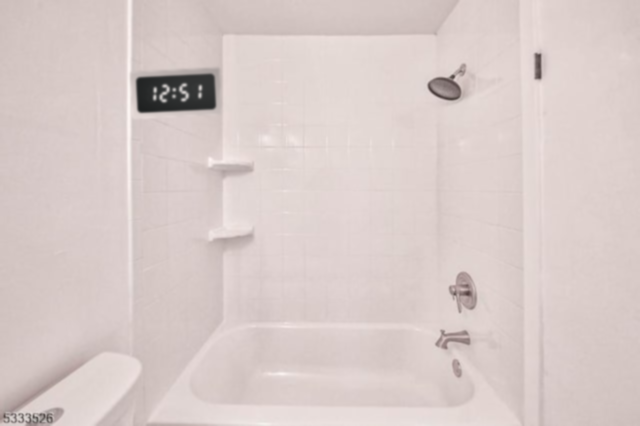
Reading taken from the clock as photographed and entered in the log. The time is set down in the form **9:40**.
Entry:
**12:51**
